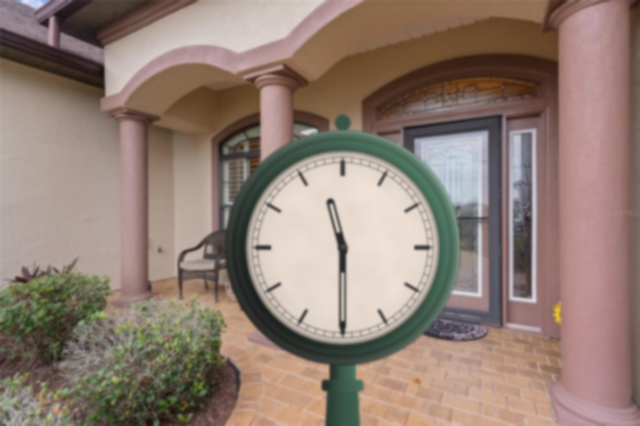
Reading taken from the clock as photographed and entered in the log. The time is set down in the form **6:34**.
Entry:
**11:30**
